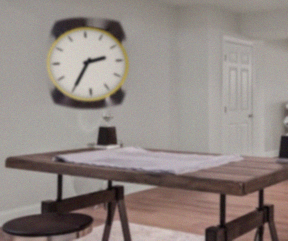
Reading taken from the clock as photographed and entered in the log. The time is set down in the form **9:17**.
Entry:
**2:35**
